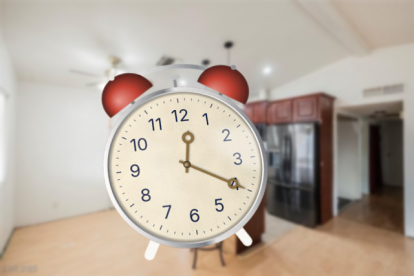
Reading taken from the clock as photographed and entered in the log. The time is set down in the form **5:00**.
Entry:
**12:20**
